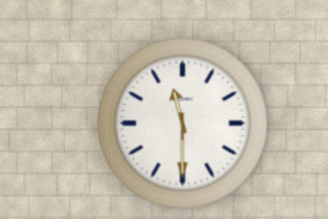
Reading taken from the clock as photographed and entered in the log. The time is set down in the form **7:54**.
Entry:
**11:30**
